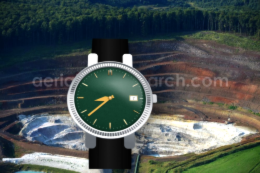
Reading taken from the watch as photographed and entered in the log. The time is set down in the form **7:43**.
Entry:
**8:38**
